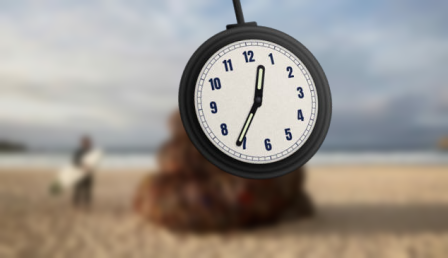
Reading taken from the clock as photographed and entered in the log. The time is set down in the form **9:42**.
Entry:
**12:36**
